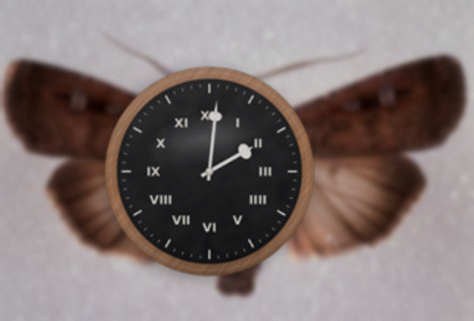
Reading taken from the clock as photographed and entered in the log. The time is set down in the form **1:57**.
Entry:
**2:01**
